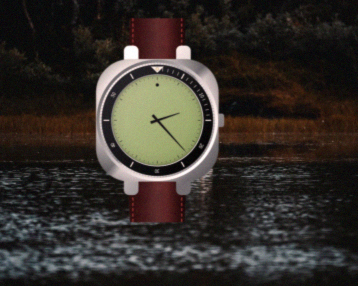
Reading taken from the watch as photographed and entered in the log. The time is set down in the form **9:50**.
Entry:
**2:23**
